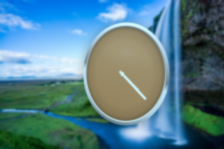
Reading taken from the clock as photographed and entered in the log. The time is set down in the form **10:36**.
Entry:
**4:22**
